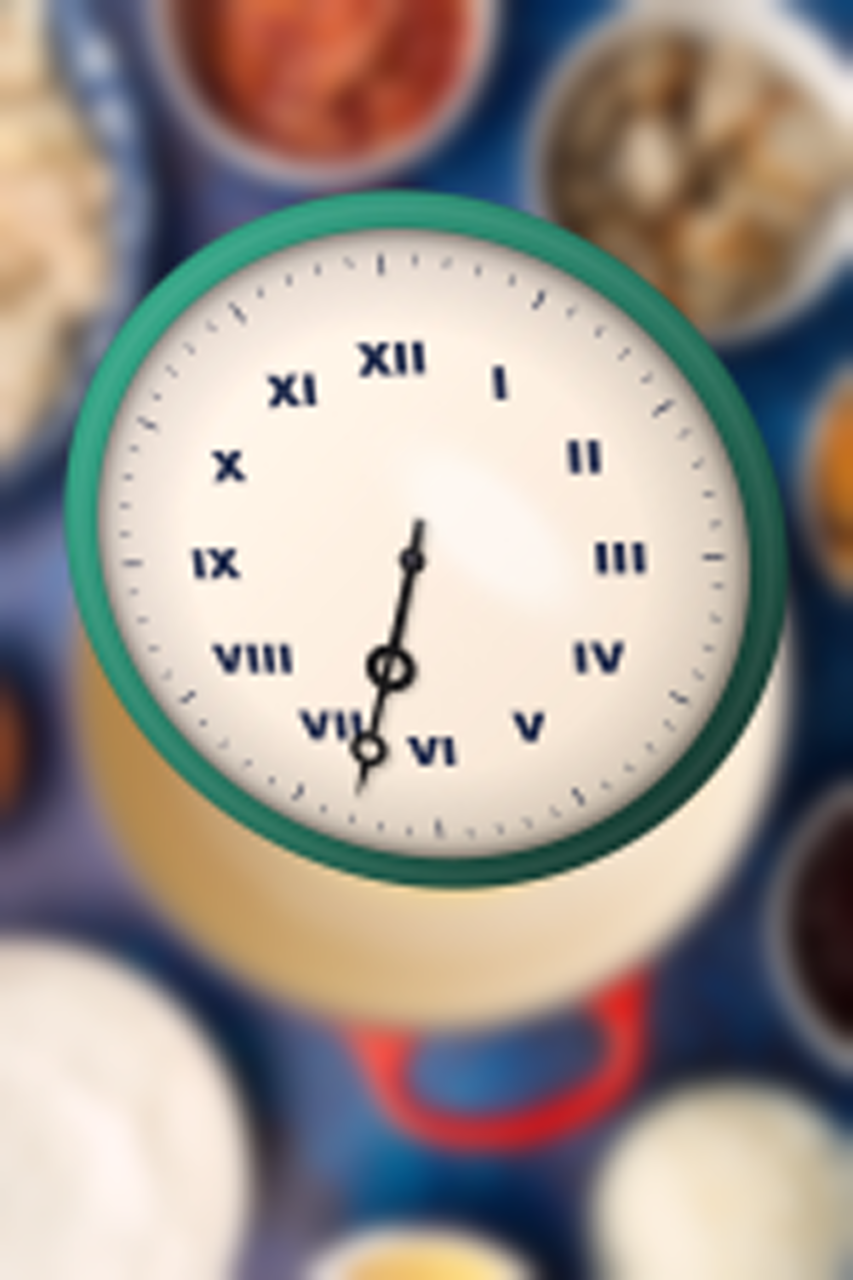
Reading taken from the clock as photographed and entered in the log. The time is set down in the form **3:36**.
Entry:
**6:33**
